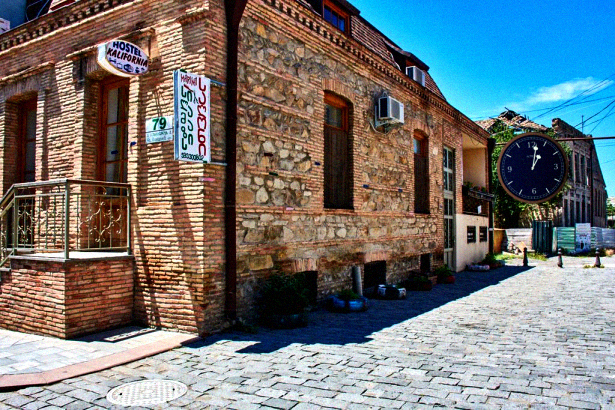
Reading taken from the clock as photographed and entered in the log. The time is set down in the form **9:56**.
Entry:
**1:02**
